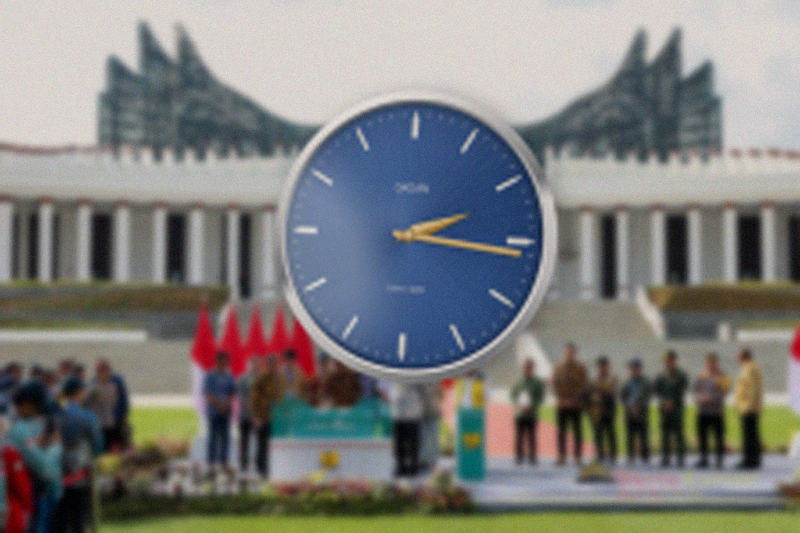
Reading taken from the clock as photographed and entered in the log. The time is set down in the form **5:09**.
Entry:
**2:16**
